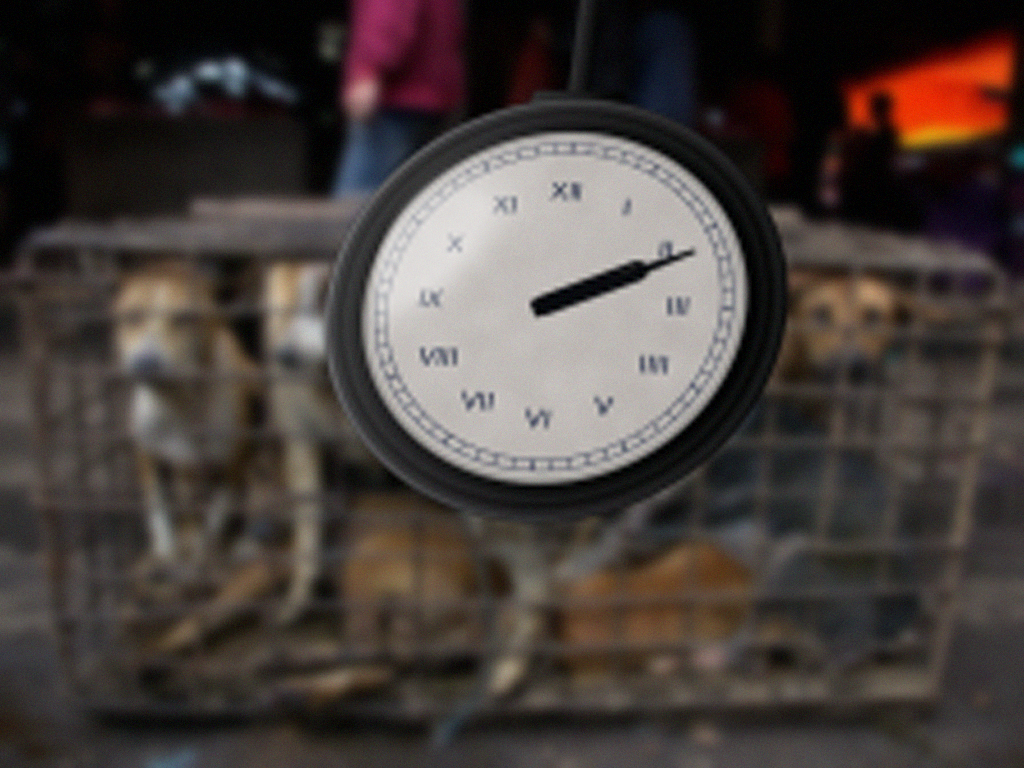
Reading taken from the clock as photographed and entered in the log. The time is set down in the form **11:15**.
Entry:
**2:11**
